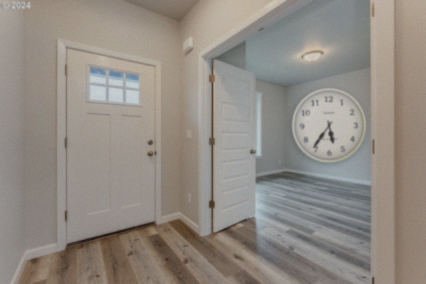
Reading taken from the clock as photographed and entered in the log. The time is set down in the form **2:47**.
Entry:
**5:36**
